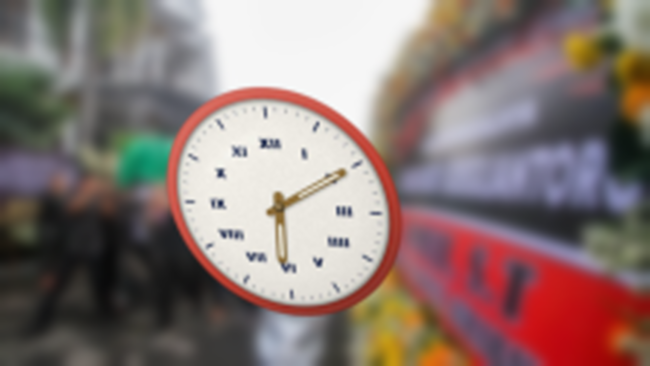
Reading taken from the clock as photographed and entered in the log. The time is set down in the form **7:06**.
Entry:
**6:10**
